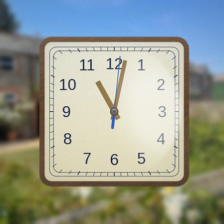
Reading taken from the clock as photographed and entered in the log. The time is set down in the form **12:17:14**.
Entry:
**11:02:01**
